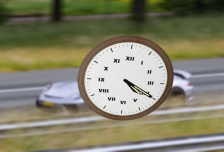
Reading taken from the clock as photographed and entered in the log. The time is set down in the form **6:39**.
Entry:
**4:20**
